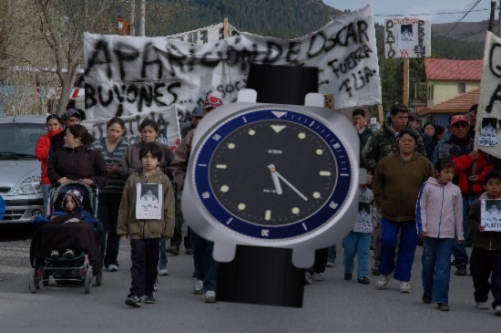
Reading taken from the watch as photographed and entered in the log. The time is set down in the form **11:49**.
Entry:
**5:22**
